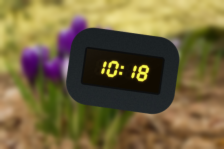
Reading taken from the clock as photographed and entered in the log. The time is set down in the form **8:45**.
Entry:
**10:18**
